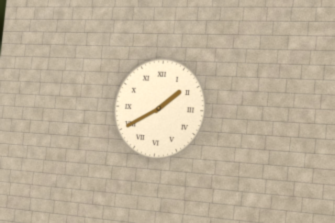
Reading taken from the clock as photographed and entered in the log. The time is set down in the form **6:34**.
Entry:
**1:40**
